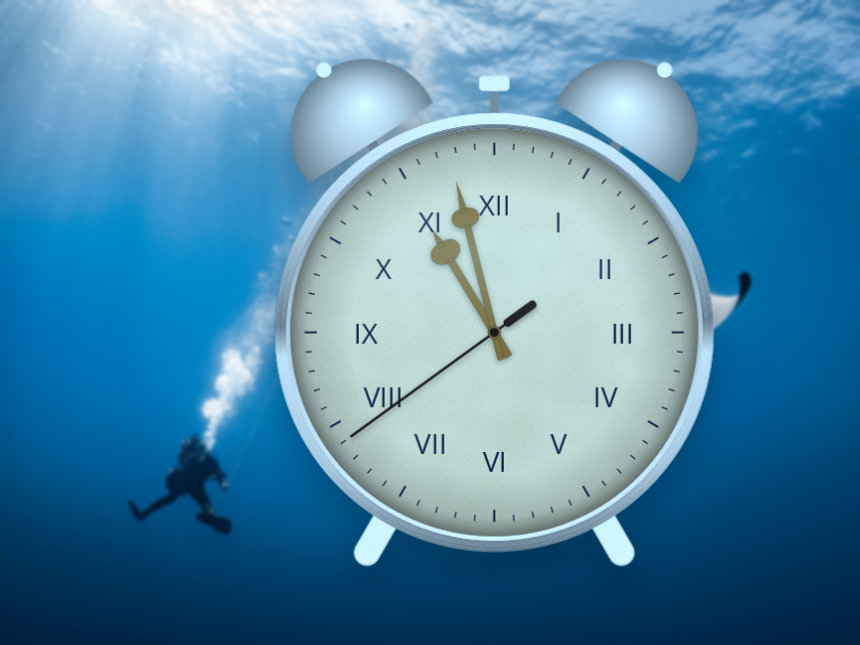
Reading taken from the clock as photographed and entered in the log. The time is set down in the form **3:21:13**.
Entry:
**10:57:39**
